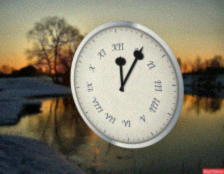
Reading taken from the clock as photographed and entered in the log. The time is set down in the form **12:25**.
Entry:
**12:06**
